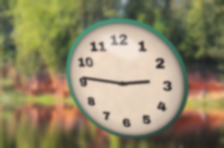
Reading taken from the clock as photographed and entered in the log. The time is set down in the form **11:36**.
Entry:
**2:46**
